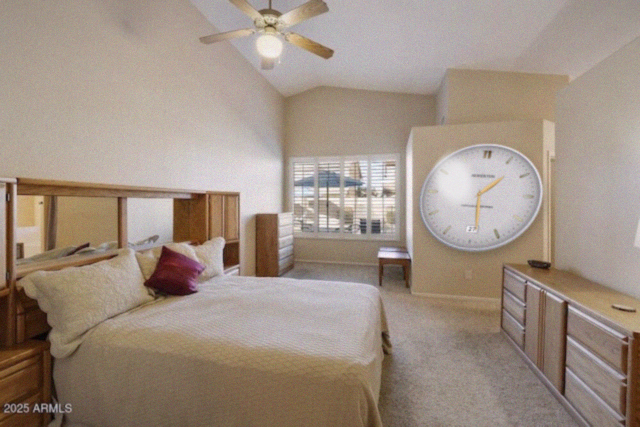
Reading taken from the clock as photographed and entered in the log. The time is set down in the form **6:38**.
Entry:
**1:29**
